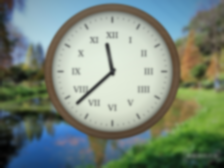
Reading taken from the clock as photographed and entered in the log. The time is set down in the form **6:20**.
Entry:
**11:38**
